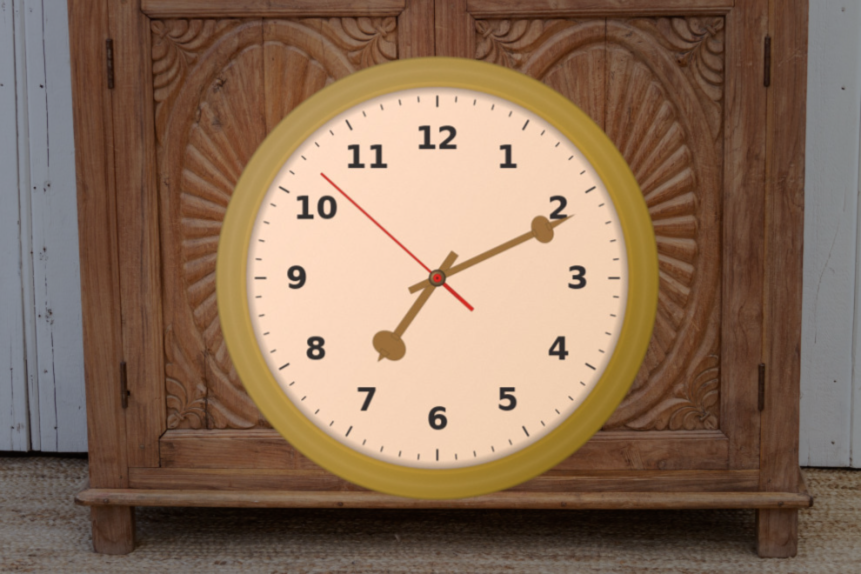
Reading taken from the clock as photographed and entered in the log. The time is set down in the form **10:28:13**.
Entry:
**7:10:52**
